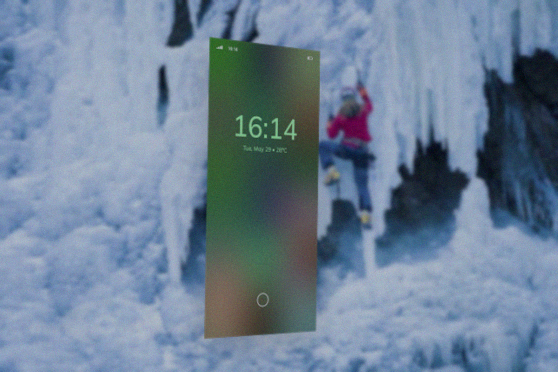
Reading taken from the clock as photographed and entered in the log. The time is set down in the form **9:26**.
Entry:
**16:14**
